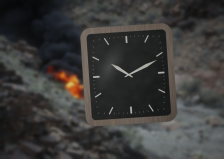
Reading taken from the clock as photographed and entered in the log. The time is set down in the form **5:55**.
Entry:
**10:11**
